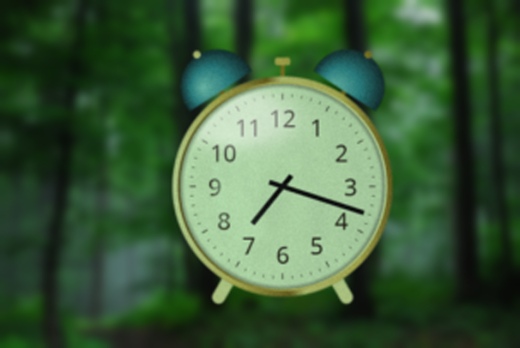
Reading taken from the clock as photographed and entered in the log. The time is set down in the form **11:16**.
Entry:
**7:18**
